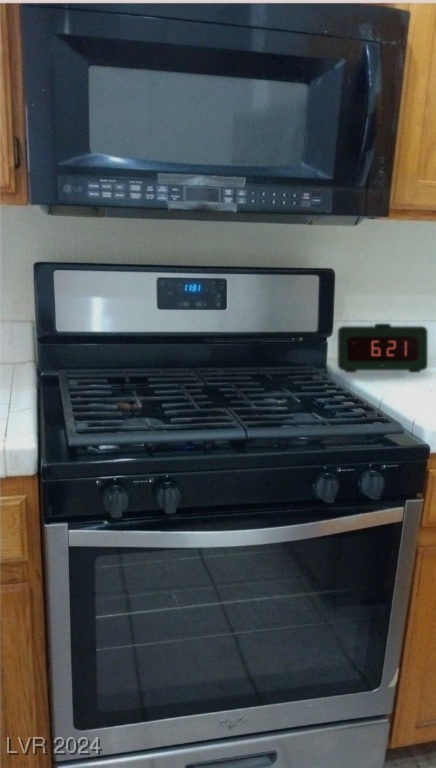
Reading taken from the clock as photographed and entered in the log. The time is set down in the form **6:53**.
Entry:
**6:21**
